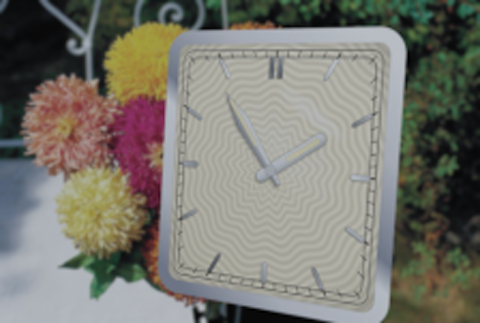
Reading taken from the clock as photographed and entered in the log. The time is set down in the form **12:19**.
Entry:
**1:54**
